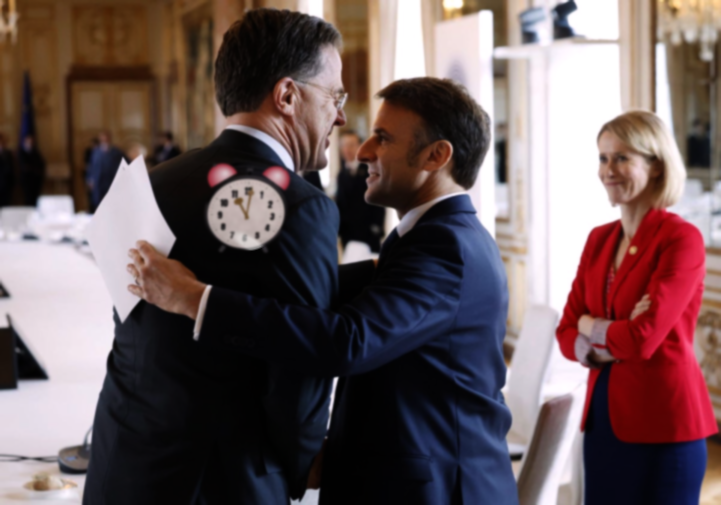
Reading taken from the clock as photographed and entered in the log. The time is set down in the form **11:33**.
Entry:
**11:01**
